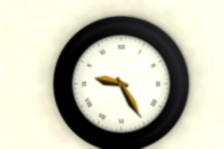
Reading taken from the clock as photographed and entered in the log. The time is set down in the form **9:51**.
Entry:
**9:25**
